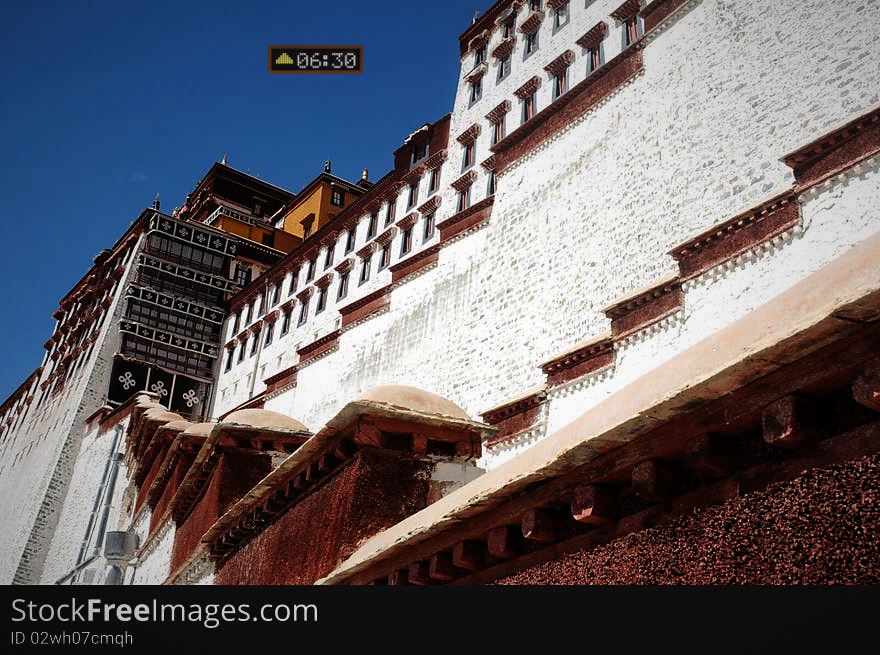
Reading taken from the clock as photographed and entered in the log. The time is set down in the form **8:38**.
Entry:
**6:30**
